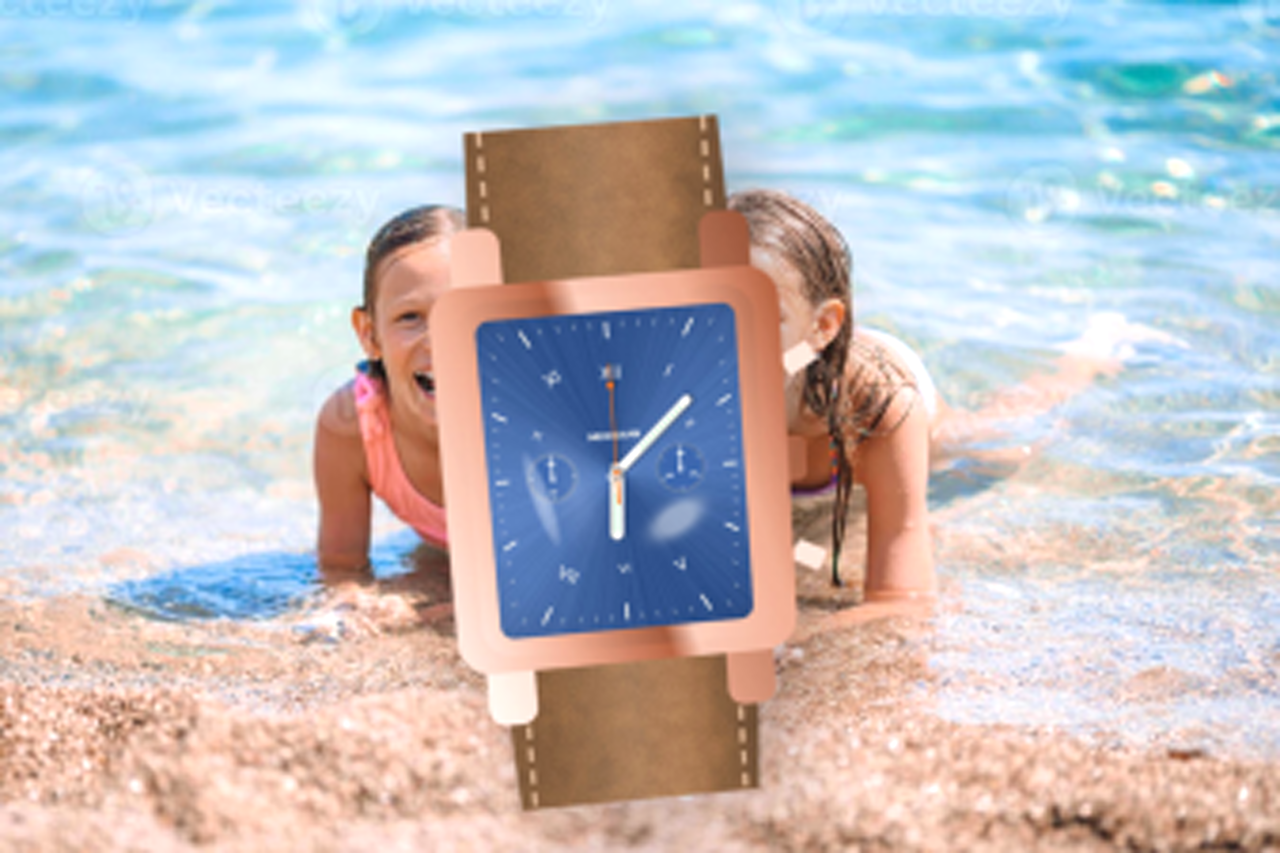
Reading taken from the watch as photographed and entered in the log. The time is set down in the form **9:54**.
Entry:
**6:08**
